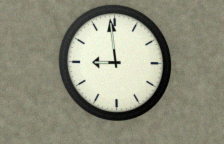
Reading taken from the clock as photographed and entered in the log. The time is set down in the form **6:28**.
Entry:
**8:59**
